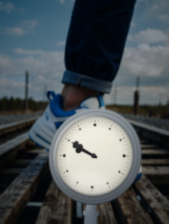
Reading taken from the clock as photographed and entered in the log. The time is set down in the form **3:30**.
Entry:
**9:50**
